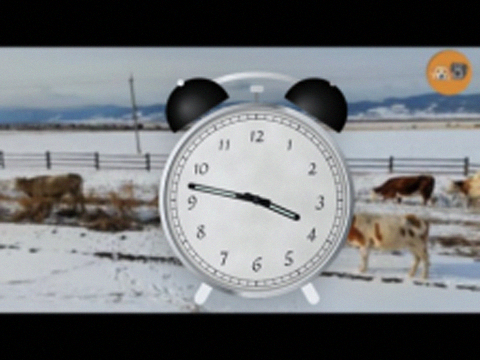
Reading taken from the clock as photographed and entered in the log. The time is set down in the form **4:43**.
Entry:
**3:47**
